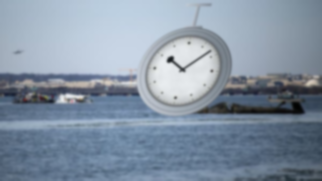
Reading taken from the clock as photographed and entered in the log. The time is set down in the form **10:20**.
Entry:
**10:08**
